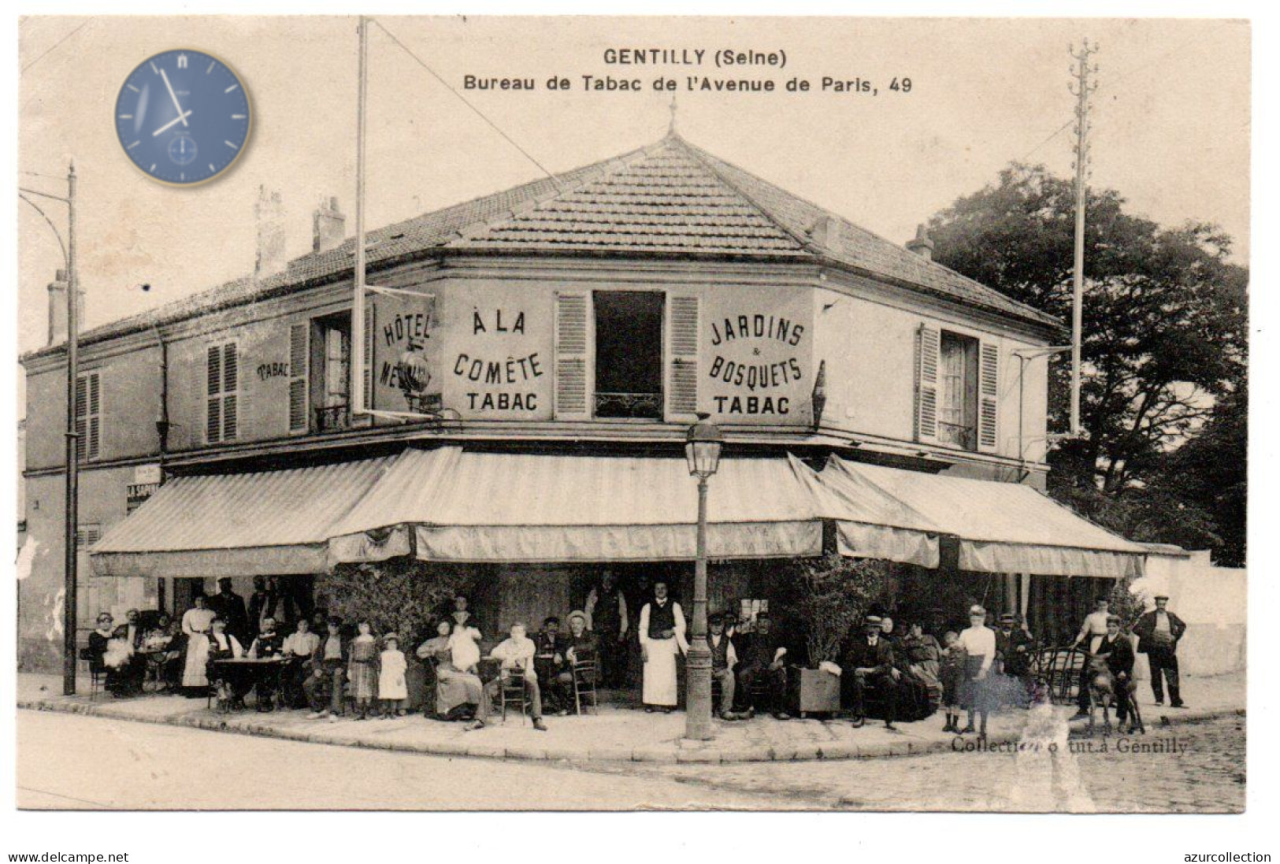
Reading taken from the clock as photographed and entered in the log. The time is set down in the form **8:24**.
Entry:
**7:56**
